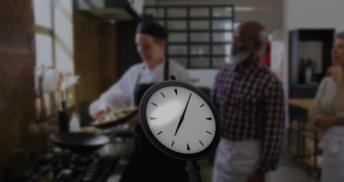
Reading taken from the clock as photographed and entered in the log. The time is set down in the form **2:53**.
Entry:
**7:05**
